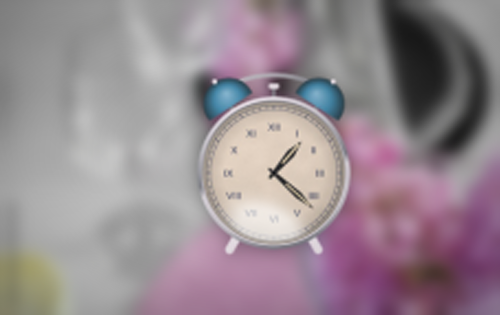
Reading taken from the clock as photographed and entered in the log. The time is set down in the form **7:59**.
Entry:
**1:22**
